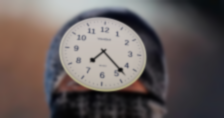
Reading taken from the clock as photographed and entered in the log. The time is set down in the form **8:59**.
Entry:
**7:23**
